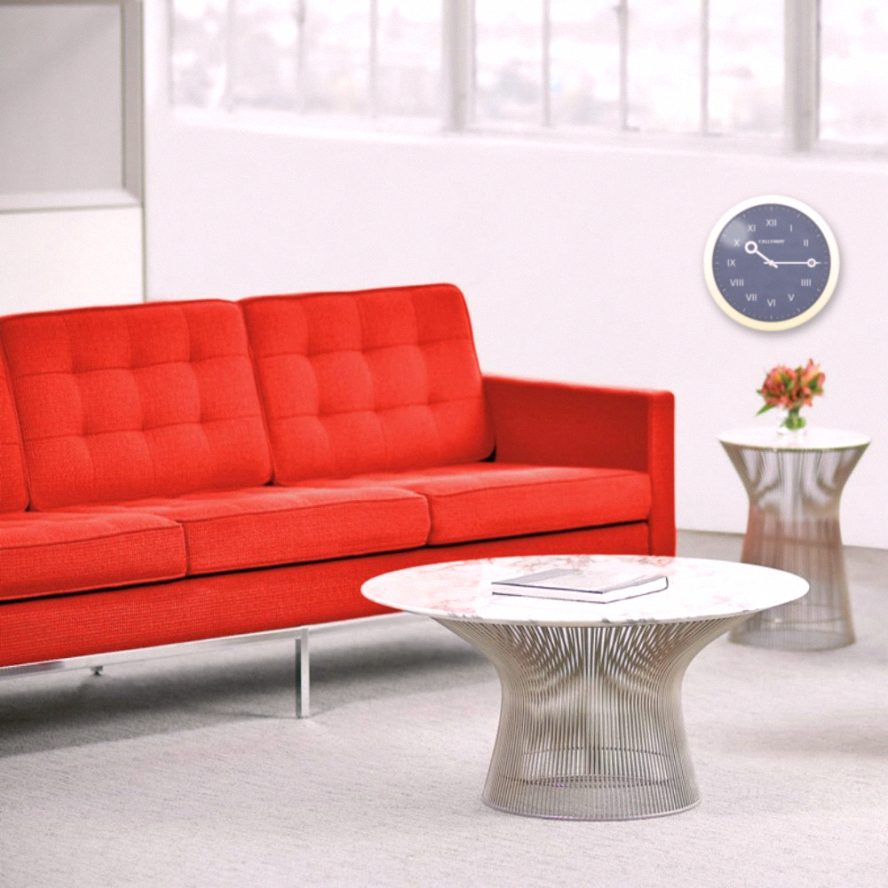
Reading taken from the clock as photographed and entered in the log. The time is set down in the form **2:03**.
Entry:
**10:15**
